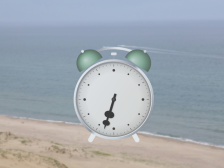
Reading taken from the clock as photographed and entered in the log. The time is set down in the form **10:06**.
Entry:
**6:33**
